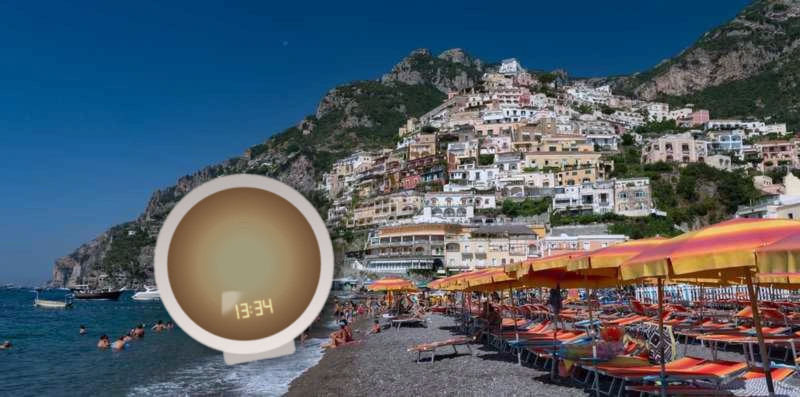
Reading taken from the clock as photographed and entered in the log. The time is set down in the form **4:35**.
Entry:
**13:34**
